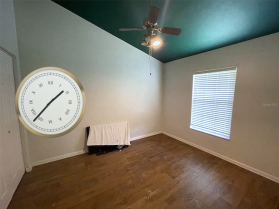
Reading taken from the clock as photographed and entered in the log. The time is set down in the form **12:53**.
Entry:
**1:37**
